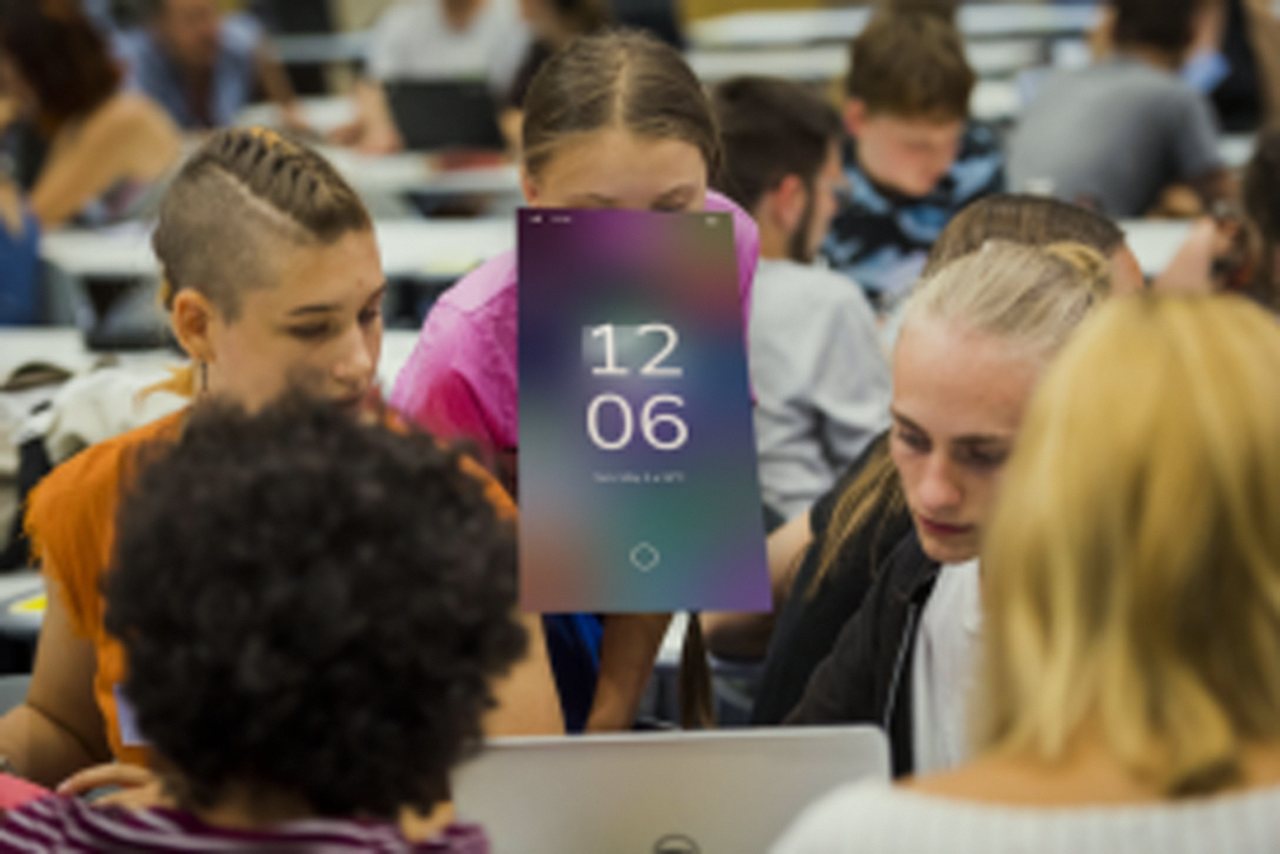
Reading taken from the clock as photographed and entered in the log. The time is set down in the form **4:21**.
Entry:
**12:06**
